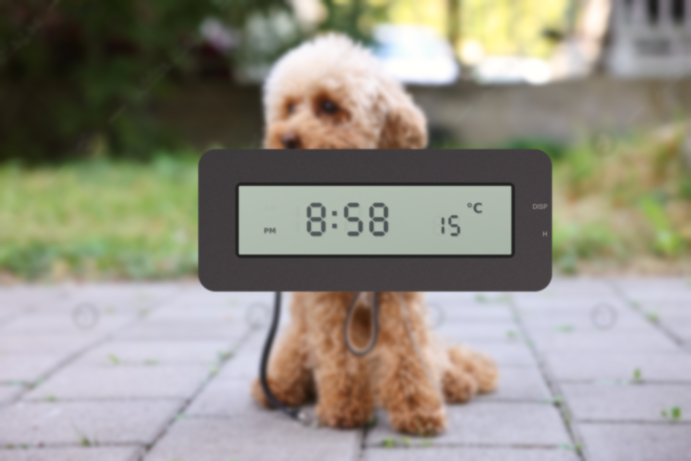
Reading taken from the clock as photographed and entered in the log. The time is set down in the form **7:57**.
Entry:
**8:58**
